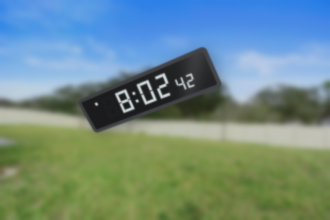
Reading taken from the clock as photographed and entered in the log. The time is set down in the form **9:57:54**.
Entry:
**8:02:42**
